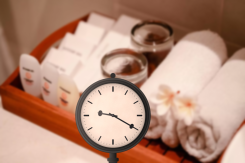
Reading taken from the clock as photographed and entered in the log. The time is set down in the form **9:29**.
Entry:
**9:20**
